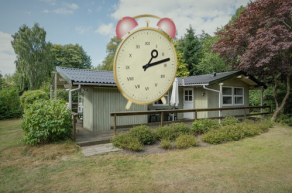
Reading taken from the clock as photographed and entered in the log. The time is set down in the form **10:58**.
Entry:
**1:13**
